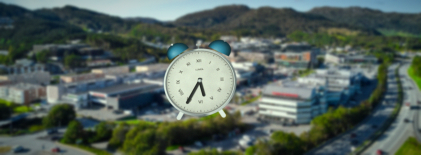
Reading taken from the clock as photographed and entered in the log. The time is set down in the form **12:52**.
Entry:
**5:35**
